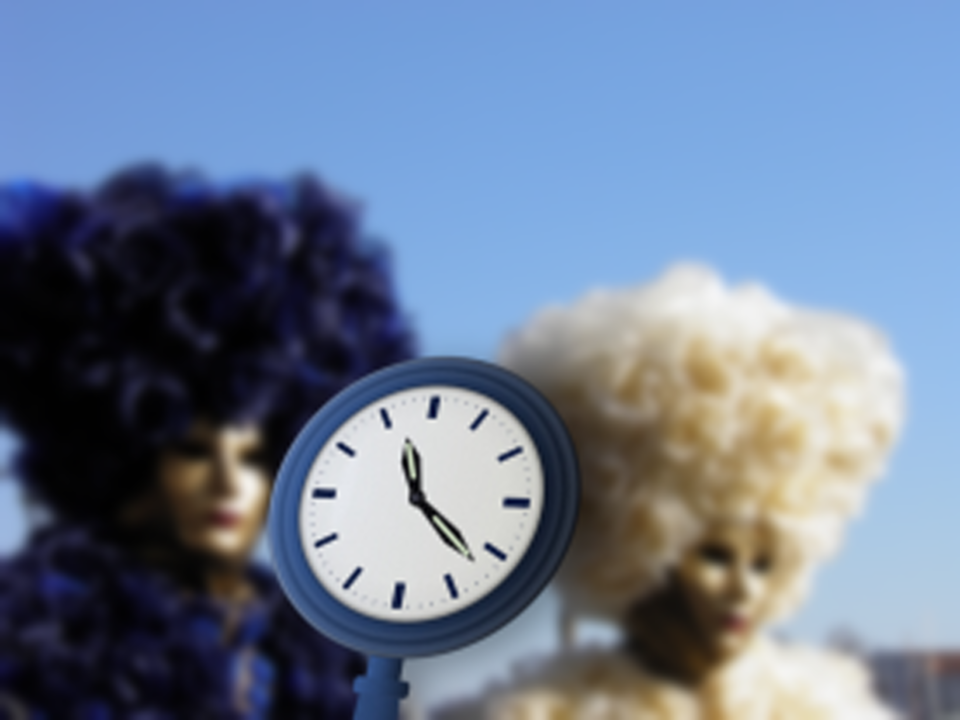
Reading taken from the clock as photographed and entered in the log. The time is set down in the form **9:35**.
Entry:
**11:22**
